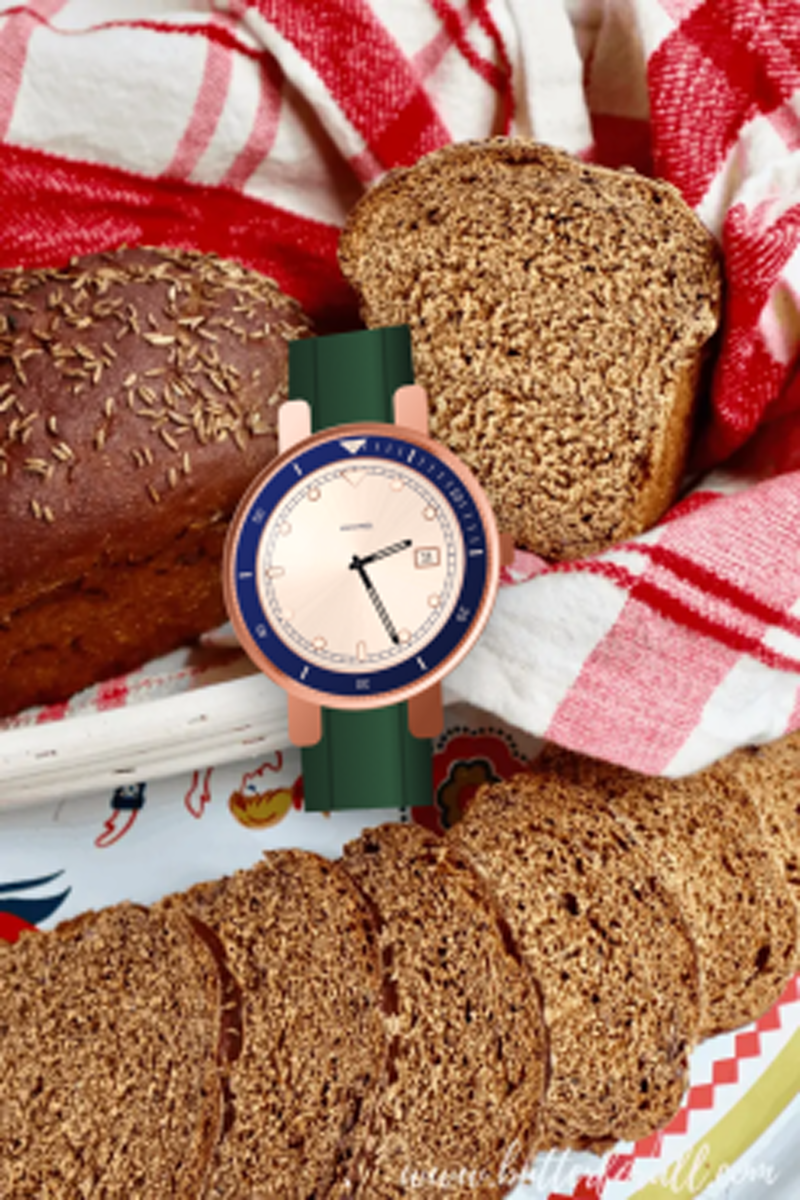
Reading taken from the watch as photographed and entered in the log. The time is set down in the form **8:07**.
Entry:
**2:26**
